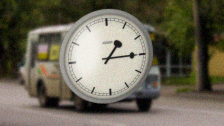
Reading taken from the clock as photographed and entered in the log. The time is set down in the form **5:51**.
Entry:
**1:15**
